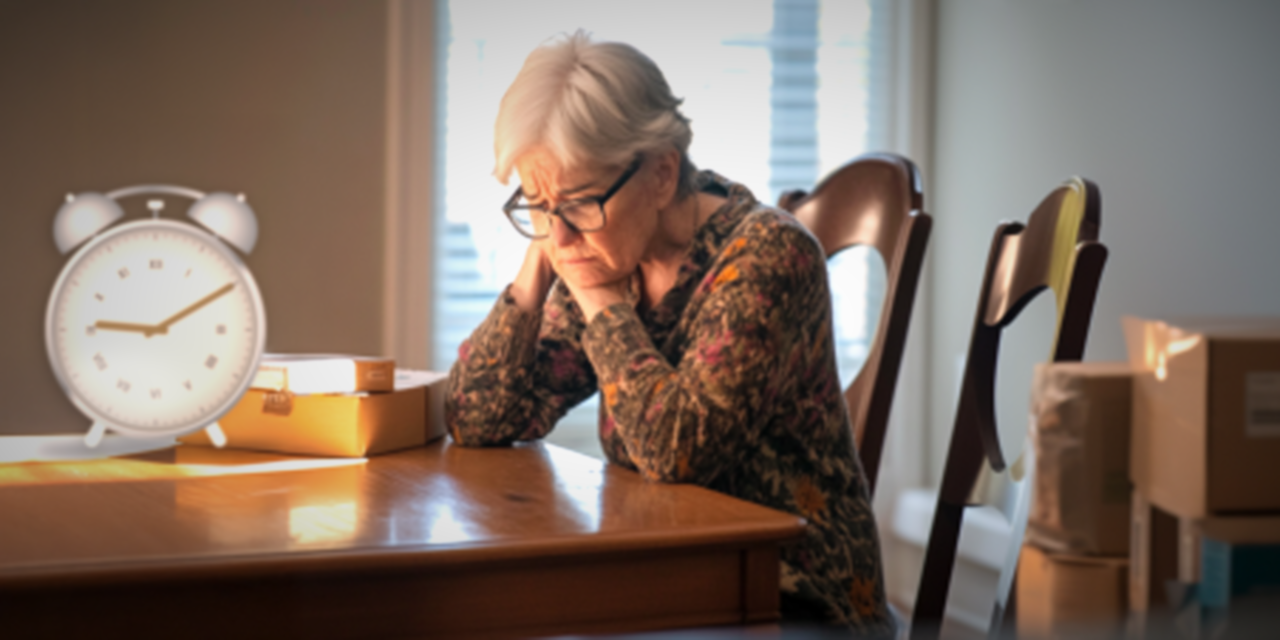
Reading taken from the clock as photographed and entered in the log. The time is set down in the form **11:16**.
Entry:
**9:10**
